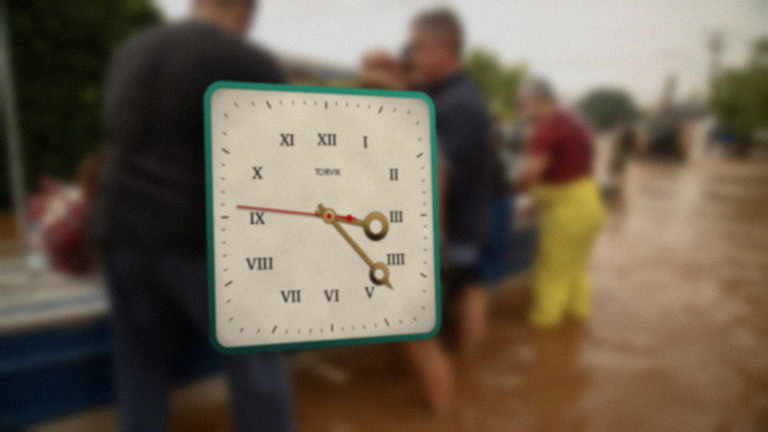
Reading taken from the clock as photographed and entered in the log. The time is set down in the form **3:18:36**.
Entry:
**3:22:46**
